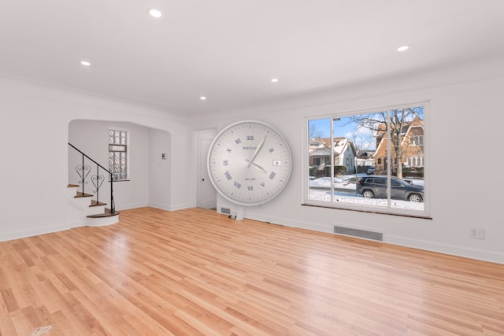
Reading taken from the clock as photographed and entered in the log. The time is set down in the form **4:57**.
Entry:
**4:05**
